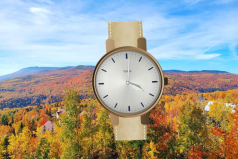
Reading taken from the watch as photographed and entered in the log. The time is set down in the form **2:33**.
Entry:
**4:01**
